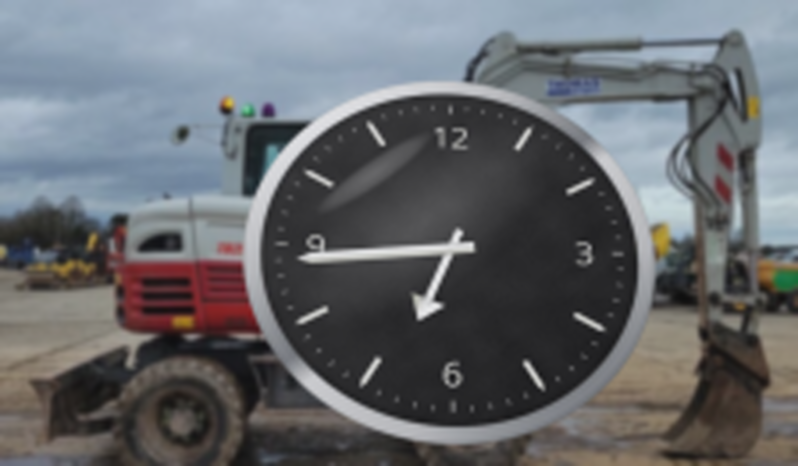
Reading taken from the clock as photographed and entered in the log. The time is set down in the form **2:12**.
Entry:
**6:44**
